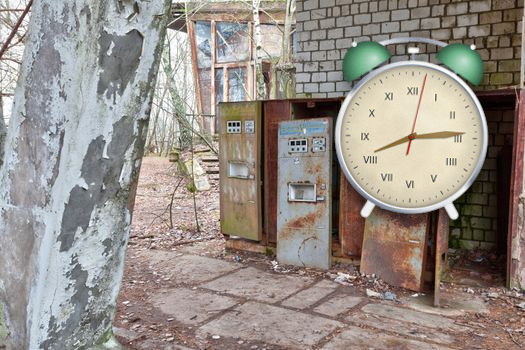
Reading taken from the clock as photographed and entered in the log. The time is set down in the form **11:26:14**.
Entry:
**8:14:02**
